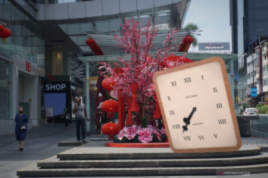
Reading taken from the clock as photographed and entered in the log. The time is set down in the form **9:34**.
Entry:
**7:37**
